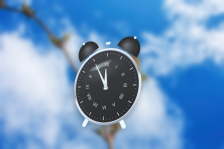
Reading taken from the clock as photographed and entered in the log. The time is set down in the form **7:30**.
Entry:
**11:55**
